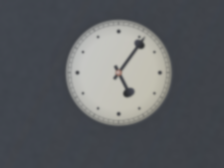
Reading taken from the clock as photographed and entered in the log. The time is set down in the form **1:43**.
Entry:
**5:06**
